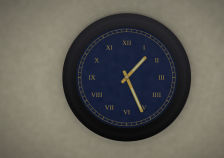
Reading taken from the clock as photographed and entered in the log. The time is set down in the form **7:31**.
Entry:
**1:26**
